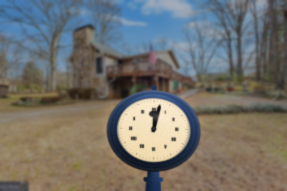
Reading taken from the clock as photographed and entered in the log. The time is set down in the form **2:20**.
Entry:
**12:02**
